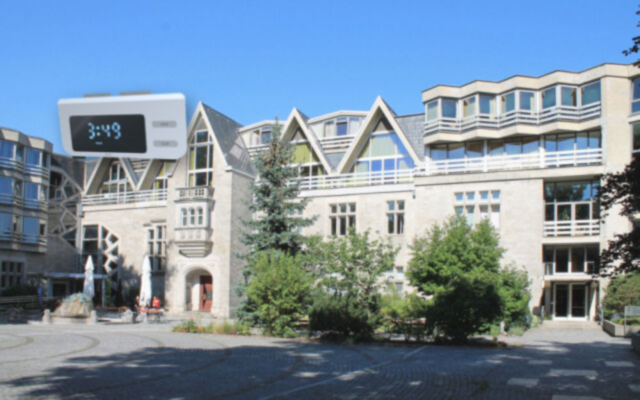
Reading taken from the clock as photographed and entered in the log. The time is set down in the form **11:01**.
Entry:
**3:49**
